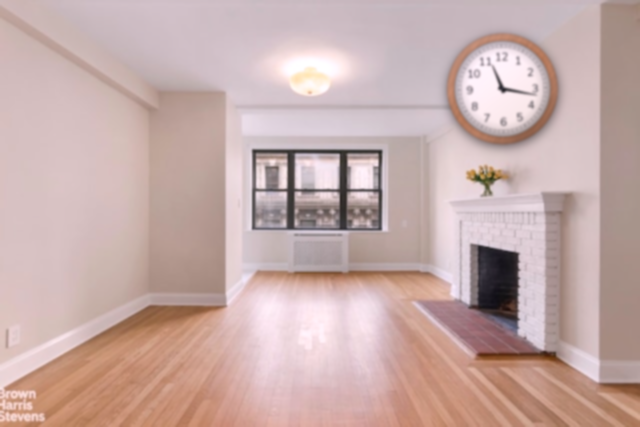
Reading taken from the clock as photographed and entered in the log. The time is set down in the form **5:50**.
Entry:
**11:17**
